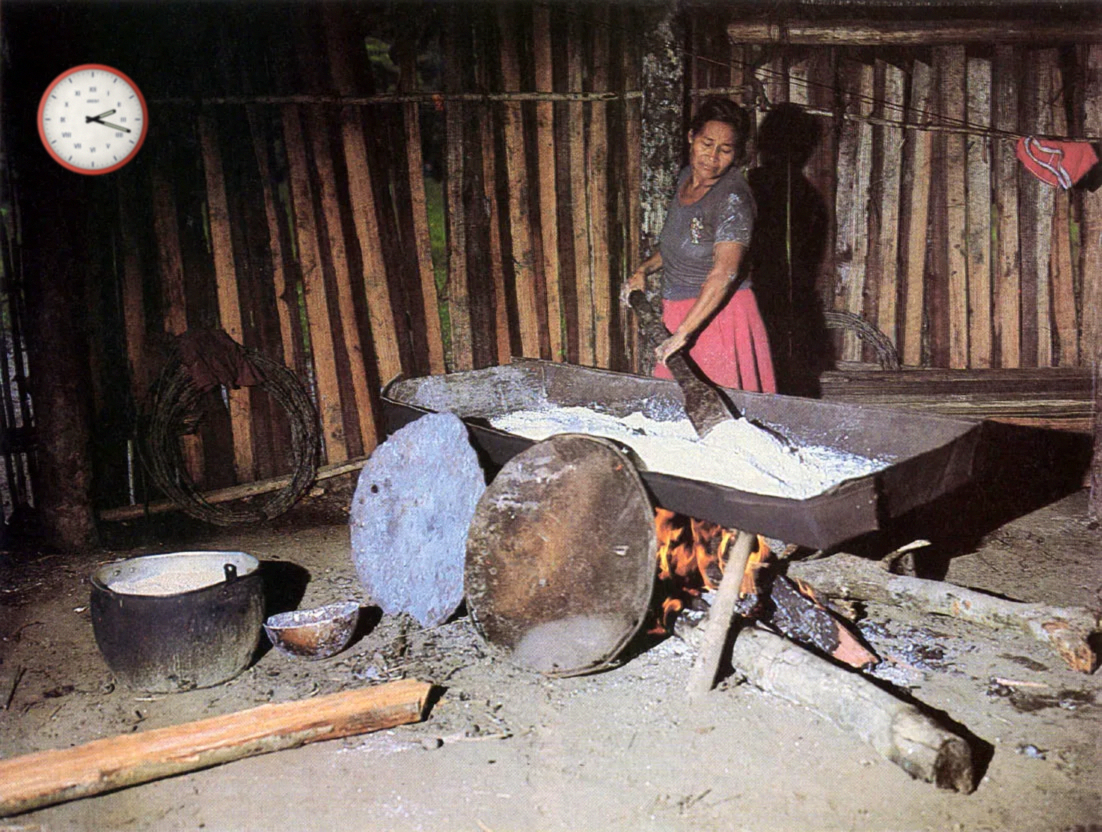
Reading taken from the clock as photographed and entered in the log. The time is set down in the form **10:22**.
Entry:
**2:18**
